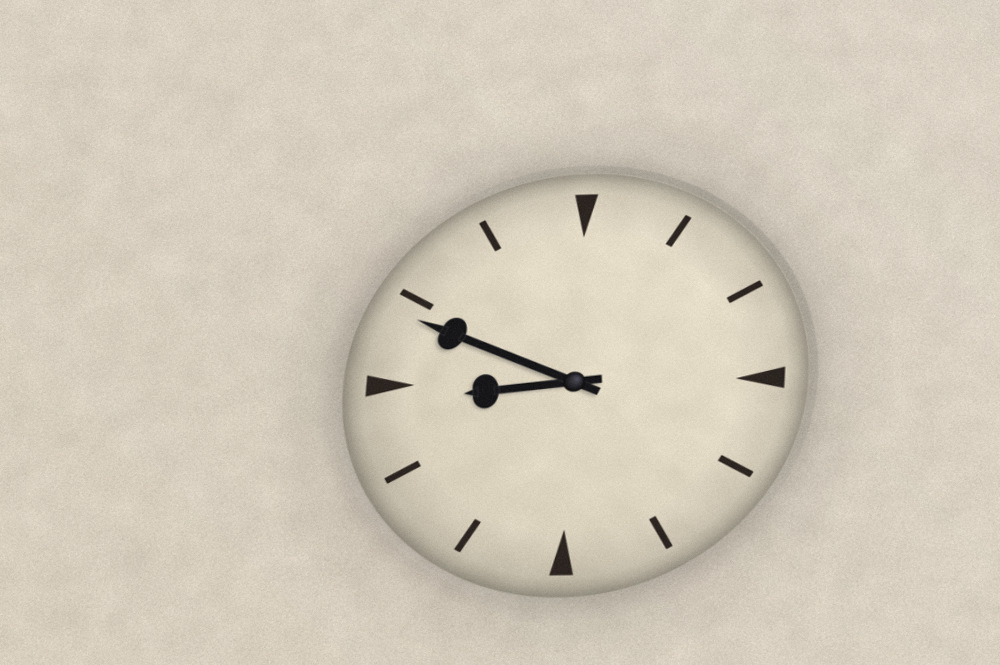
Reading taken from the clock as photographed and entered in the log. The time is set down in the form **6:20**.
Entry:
**8:49**
